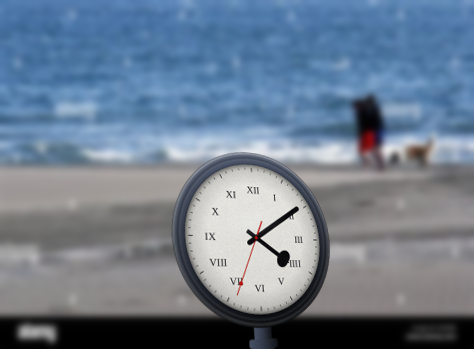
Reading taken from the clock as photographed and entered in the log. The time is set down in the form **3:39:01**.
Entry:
**4:09:34**
